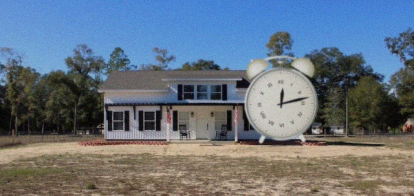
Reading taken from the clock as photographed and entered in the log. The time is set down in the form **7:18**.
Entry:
**12:13**
